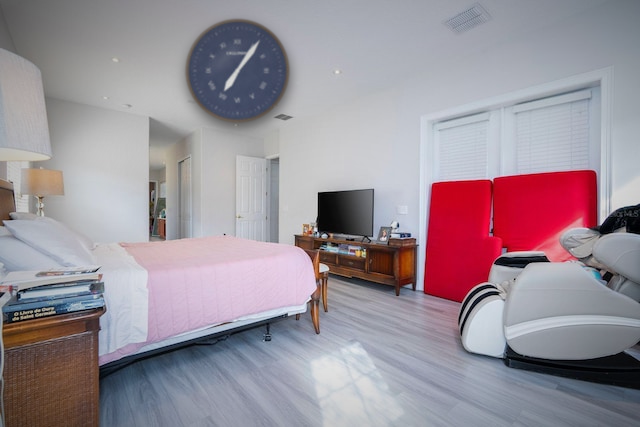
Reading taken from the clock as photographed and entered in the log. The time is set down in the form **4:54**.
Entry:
**7:06**
